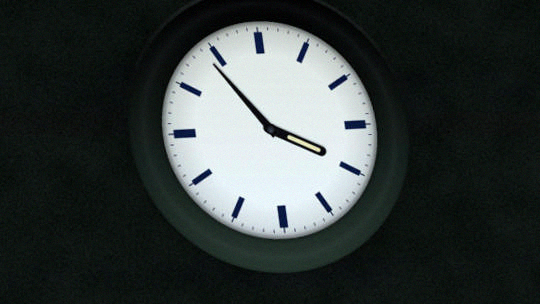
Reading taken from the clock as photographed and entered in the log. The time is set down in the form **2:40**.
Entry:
**3:54**
